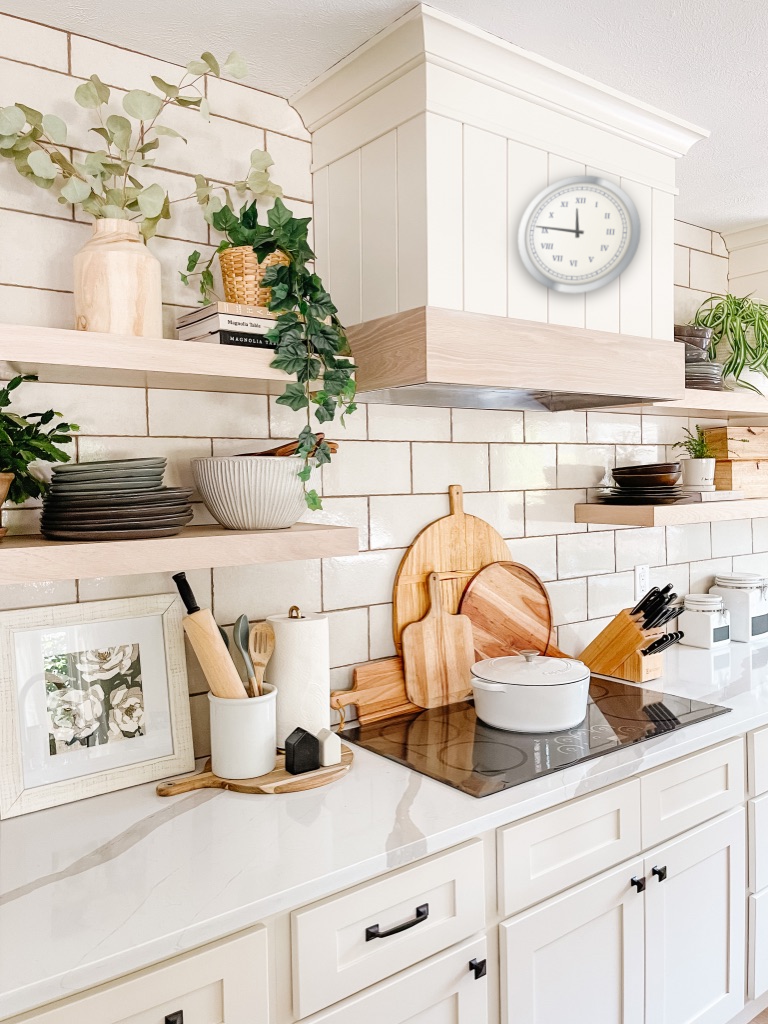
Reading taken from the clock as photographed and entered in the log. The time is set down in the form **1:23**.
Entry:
**11:46**
